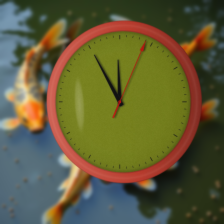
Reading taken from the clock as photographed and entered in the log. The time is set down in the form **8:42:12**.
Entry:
**11:55:04**
